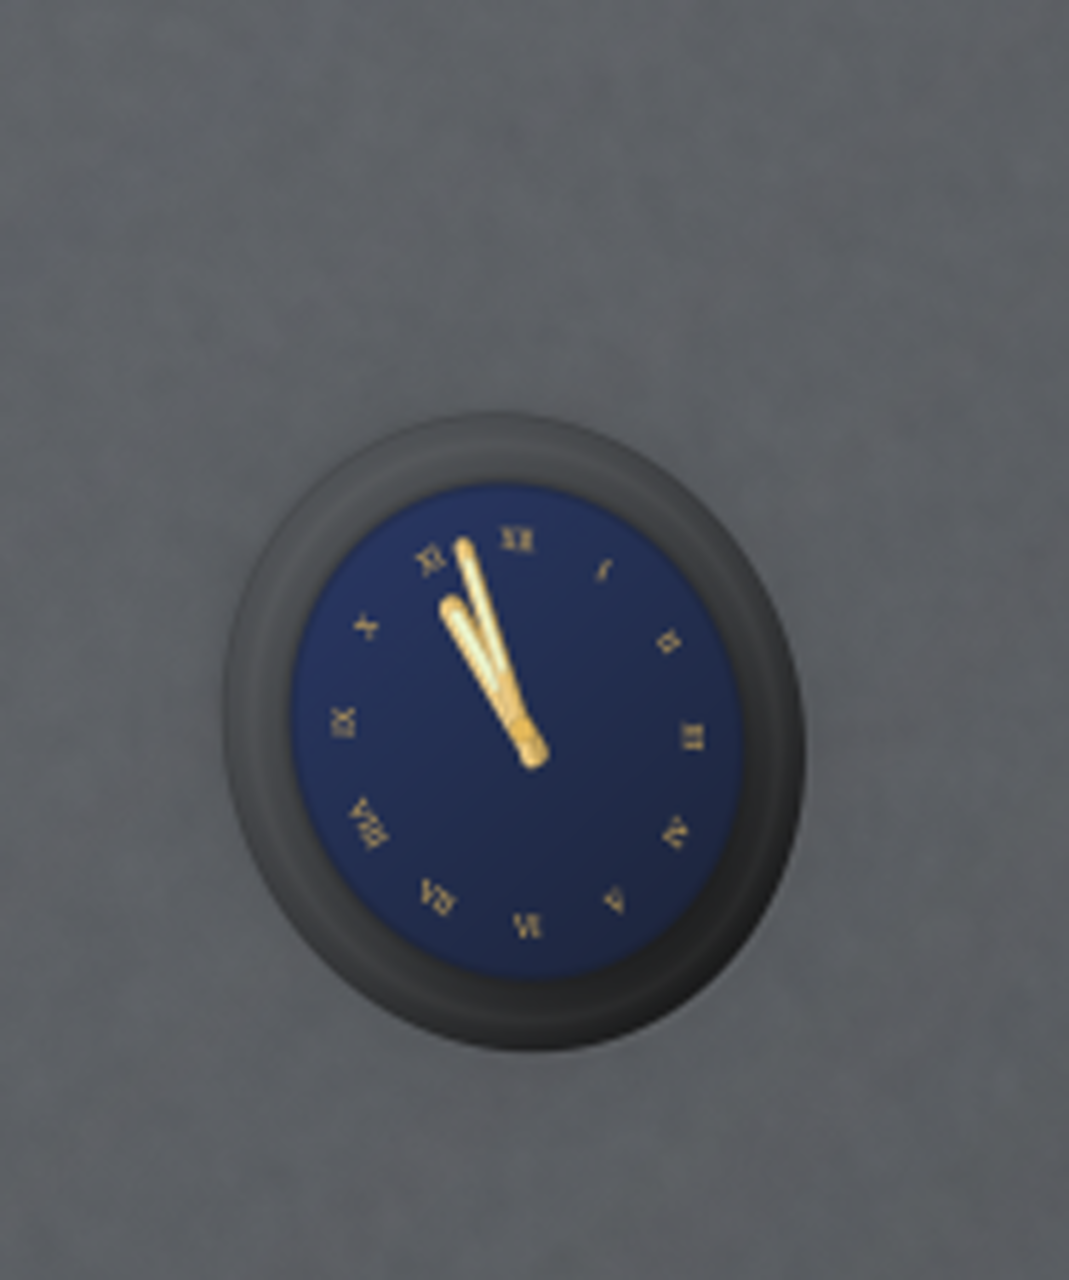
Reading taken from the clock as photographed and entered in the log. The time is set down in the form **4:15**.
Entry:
**10:57**
